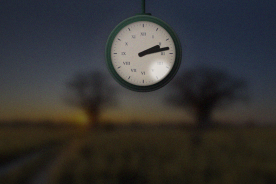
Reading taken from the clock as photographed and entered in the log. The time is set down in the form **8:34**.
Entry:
**2:13**
